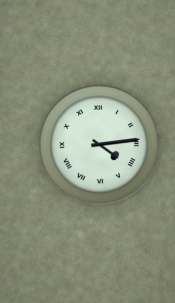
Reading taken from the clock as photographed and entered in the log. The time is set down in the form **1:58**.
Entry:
**4:14**
